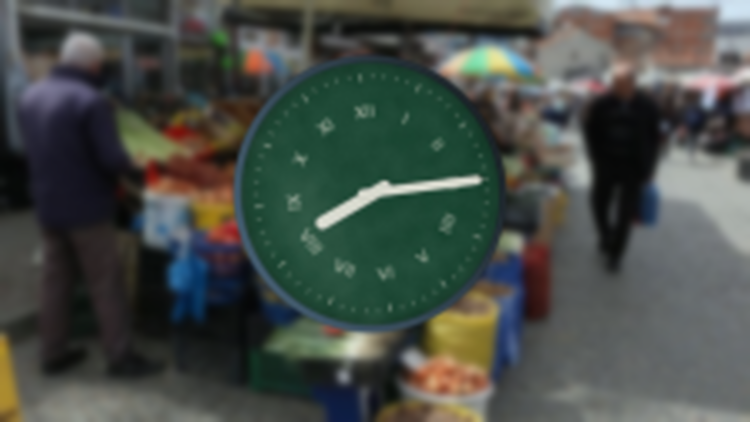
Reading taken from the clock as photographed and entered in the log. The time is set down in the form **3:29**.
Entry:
**8:15**
